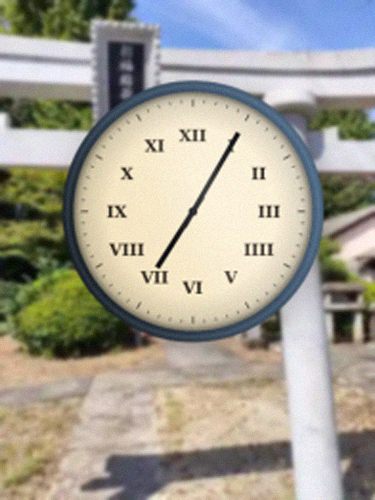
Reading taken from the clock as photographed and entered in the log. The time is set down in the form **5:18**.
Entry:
**7:05**
